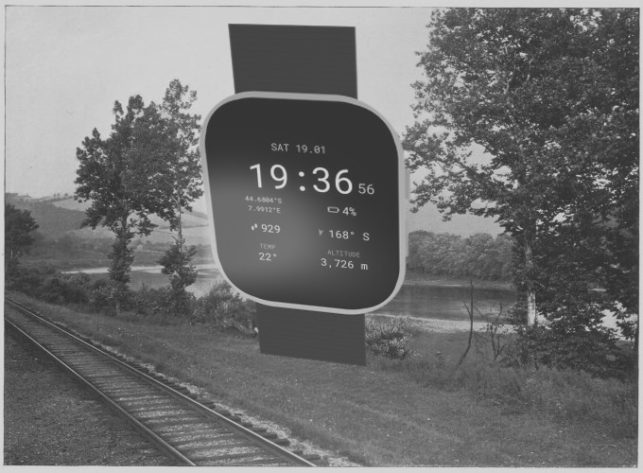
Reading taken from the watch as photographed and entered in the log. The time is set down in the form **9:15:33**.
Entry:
**19:36:56**
